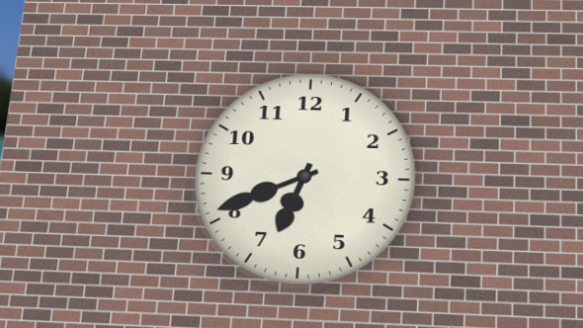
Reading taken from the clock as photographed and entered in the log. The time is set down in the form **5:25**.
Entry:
**6:41**
